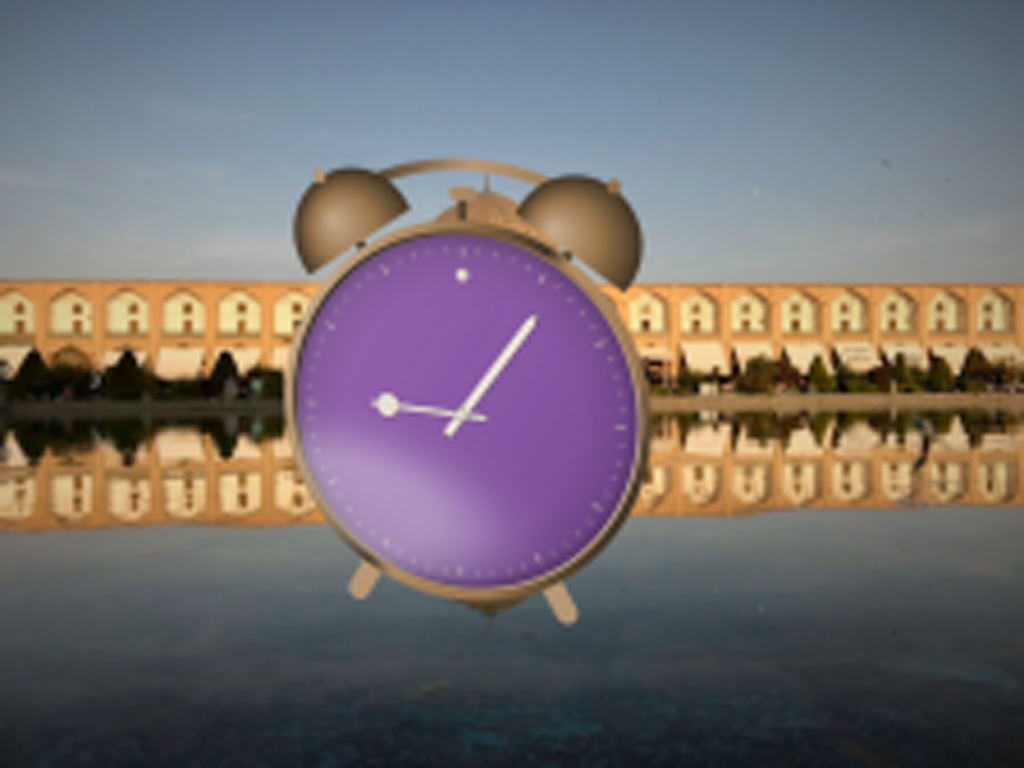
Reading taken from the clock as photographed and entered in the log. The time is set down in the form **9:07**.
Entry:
**9:06**
